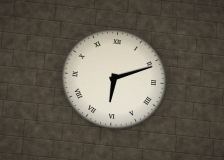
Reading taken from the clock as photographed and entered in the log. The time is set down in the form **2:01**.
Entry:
**6:11**
